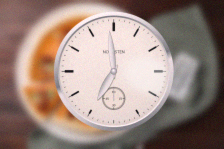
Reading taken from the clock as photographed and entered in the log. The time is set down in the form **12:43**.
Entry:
**6:59**
